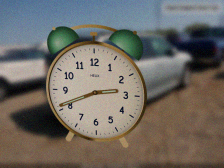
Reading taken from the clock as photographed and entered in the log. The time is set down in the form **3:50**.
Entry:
**2:41**
